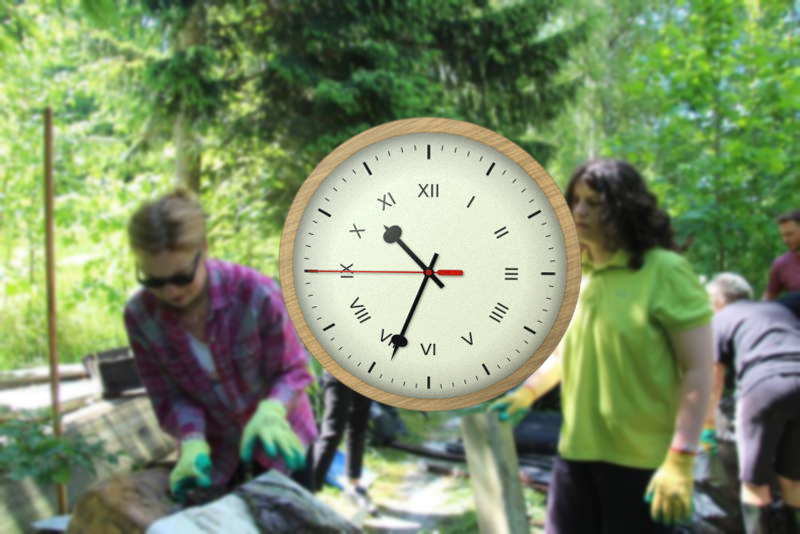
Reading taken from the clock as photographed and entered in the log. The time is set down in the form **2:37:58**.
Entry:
**10:33:45**
